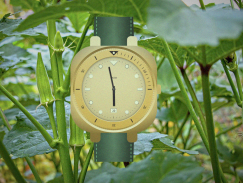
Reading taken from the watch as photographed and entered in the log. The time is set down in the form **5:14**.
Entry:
**5:58**
